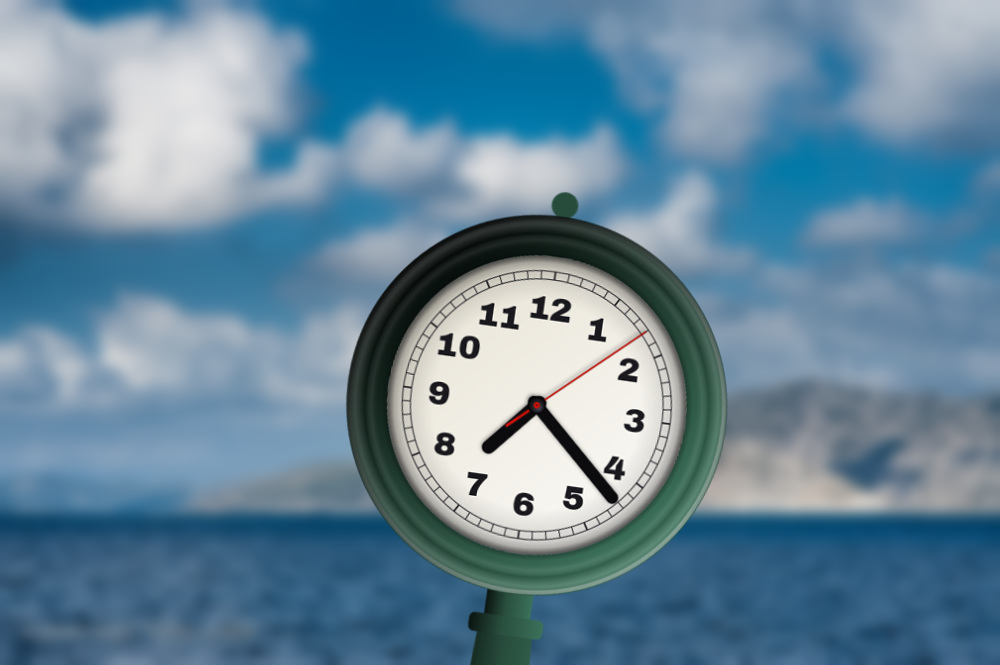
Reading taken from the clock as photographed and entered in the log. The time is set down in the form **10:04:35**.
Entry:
**7:22:08**
